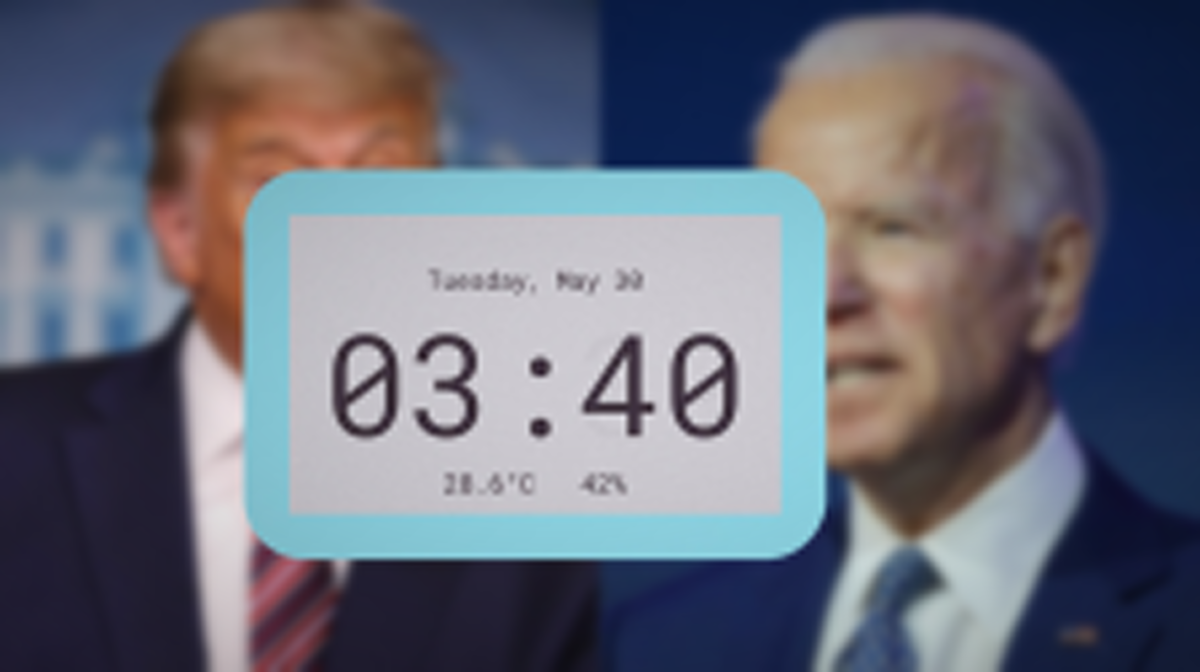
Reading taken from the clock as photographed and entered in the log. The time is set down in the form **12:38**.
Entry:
**3:40**
